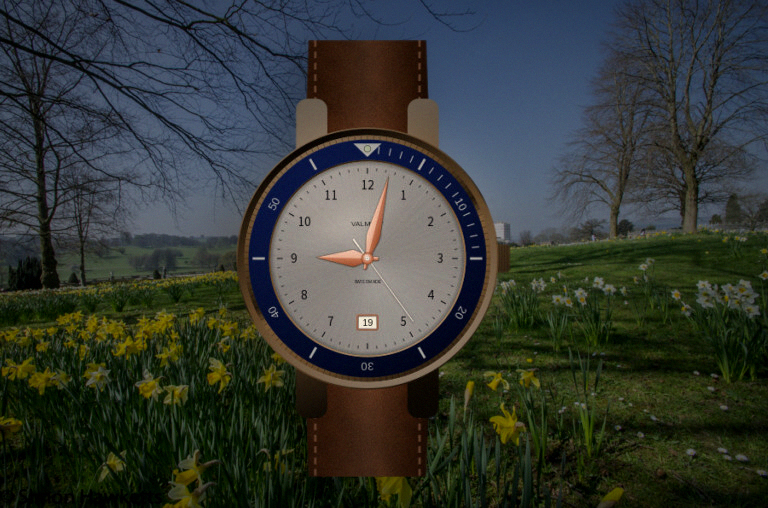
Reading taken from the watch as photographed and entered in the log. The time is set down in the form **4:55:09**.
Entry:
**9:02:24**
